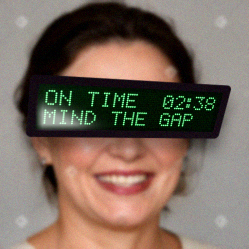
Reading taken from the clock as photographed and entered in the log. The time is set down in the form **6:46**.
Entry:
**2:38**
